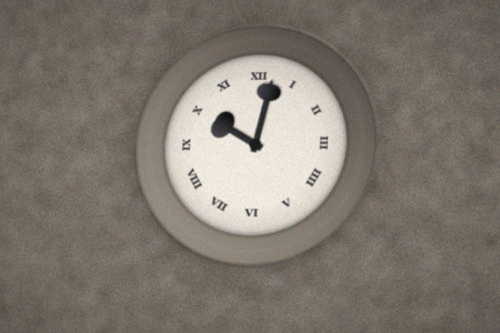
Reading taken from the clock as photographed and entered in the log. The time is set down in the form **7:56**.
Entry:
**10:02**
